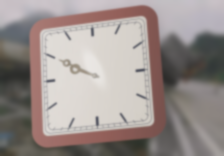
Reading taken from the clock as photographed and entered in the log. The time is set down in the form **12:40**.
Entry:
**9:50**
